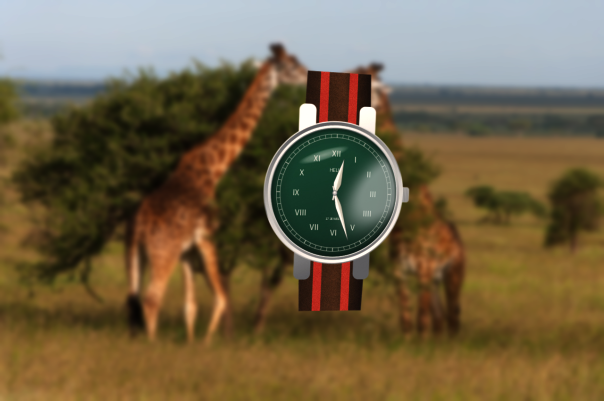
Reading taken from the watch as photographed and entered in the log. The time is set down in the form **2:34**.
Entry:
**12:27**
